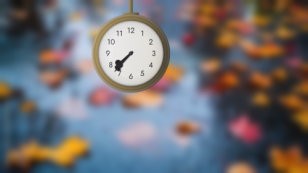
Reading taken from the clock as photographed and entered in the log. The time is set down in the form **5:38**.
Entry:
**7:37**
